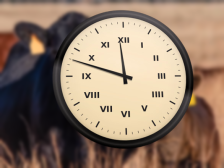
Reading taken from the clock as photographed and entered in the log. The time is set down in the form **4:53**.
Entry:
**11:48**
